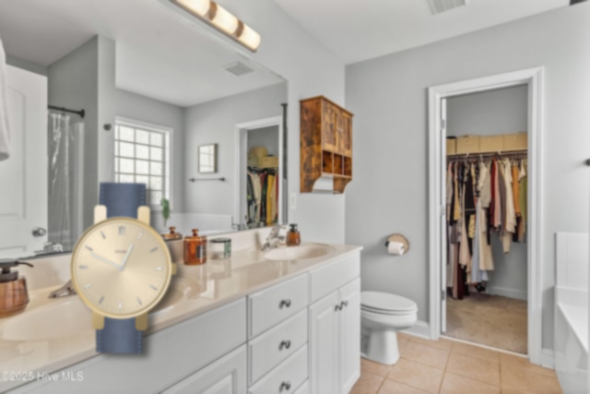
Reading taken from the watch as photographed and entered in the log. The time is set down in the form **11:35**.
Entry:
**12:49**
